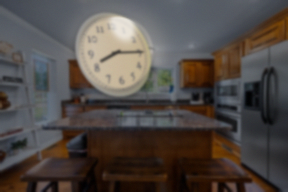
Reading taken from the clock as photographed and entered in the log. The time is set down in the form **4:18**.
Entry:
**8:15**
